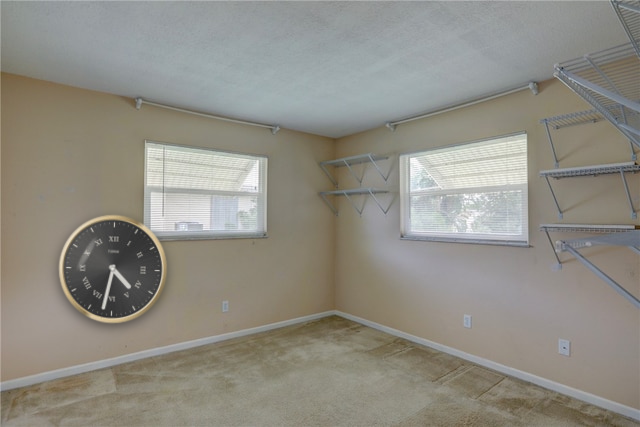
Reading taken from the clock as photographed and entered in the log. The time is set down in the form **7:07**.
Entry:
**4:32**
